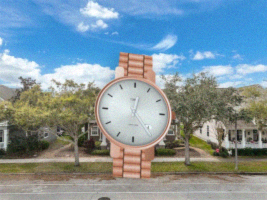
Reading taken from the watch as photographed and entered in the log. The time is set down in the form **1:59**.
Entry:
**12:24**
